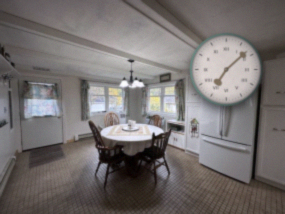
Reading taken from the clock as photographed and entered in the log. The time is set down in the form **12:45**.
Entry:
**7:08**
